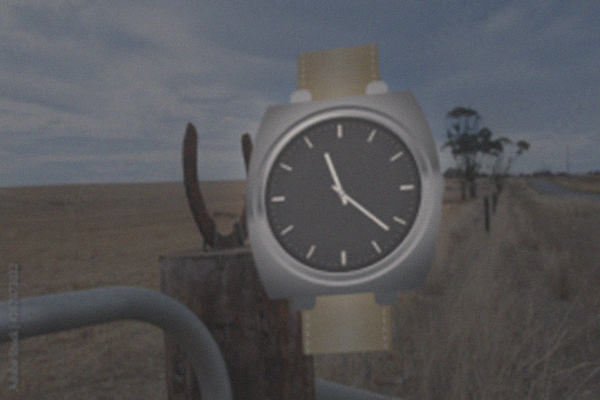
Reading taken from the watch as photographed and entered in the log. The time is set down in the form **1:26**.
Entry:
**11:22**
